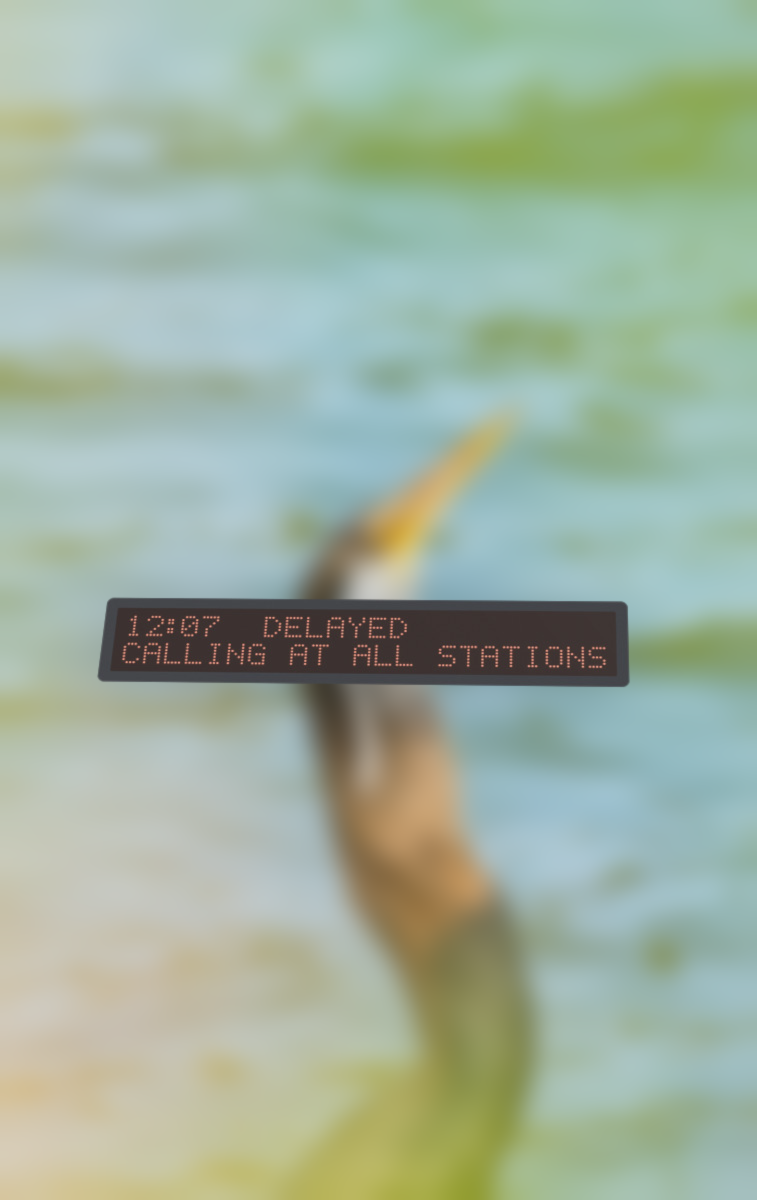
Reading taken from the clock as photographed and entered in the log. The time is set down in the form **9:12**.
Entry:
**12:07**
